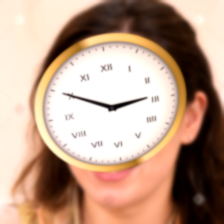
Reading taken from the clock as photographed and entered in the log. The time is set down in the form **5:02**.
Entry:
**2:50**
